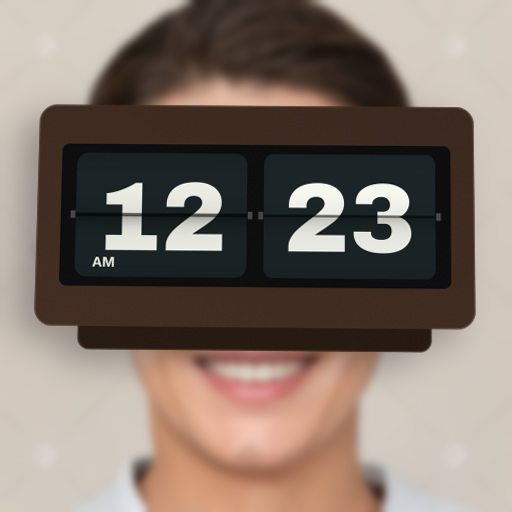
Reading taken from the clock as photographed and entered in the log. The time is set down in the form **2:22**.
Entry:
**12:23**
